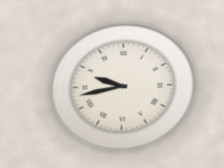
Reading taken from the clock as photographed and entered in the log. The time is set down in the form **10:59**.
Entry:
**9:43**
